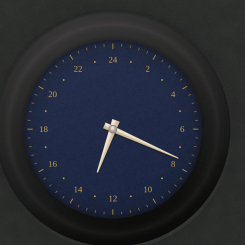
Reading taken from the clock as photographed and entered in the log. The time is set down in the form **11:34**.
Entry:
**13:19**
